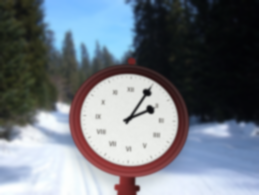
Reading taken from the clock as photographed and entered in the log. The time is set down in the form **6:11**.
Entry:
**2:05**
